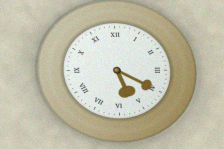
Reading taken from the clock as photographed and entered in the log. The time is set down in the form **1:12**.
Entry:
**5:20**
